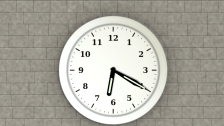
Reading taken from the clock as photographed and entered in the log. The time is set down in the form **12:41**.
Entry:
**6:20**
